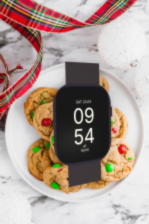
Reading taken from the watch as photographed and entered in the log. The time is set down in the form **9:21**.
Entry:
**9:54**
